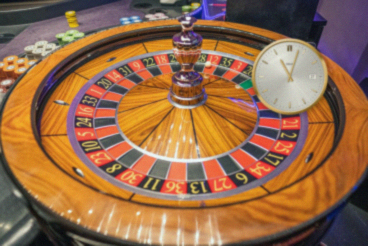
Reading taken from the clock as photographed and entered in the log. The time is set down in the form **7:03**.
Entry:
**11:03**
